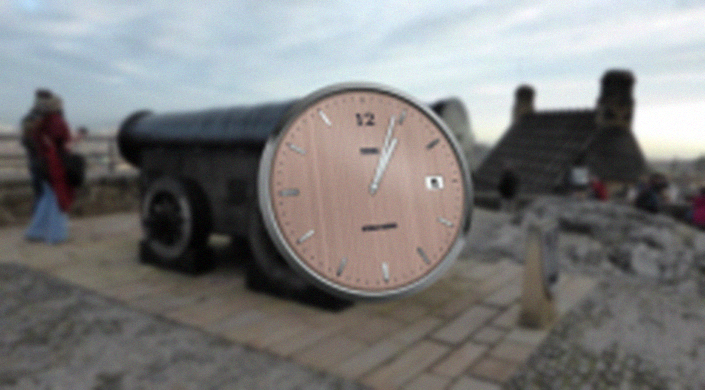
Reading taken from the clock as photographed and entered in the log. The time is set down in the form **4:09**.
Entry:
**1:04**
